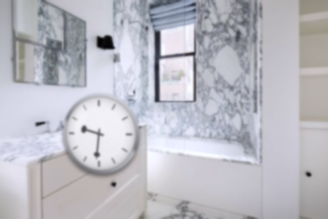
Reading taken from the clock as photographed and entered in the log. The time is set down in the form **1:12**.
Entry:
**9:31**
